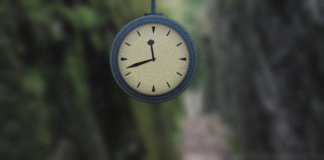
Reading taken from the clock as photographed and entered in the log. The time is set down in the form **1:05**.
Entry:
**11:42**
